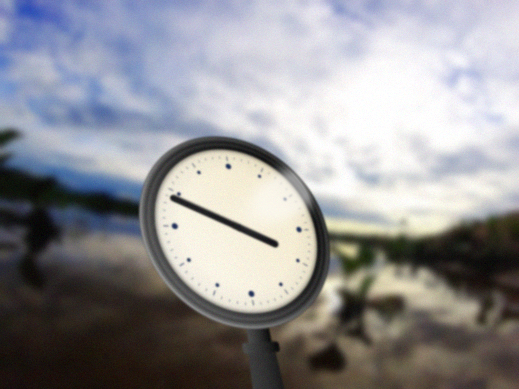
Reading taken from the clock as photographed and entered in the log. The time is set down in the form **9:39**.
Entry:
**3:49**
